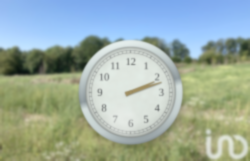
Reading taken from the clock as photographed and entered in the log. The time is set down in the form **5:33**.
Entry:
**2:12**
